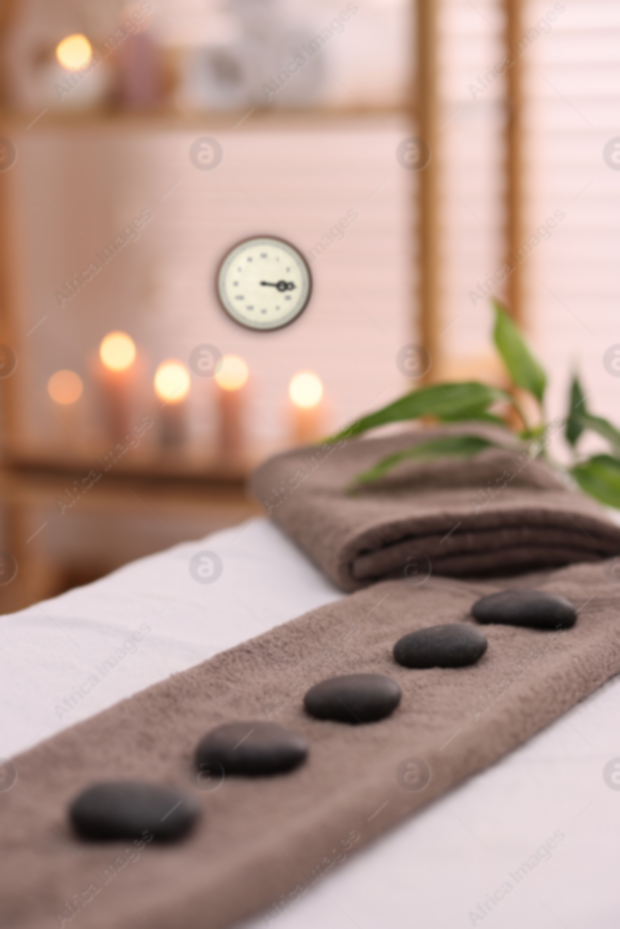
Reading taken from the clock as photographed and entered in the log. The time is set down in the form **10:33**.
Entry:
**3:16**
